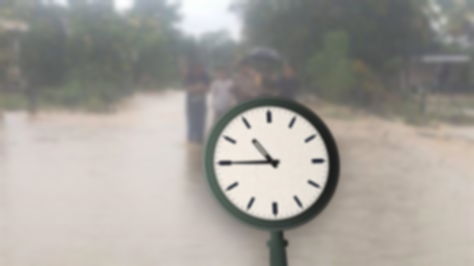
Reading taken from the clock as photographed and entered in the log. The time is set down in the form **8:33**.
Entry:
**10:45**
